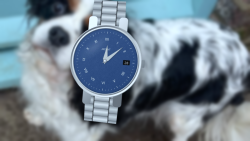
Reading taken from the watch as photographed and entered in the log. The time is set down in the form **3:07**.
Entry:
**12:08**
